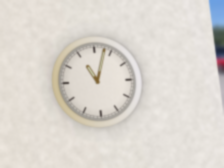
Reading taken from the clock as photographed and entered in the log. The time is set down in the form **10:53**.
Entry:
**11:03**
